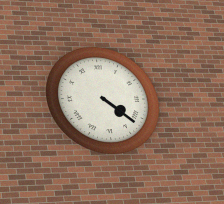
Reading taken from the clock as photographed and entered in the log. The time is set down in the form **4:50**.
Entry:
**4:22**
